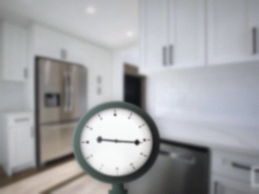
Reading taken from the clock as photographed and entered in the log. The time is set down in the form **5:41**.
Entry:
**9:16**
